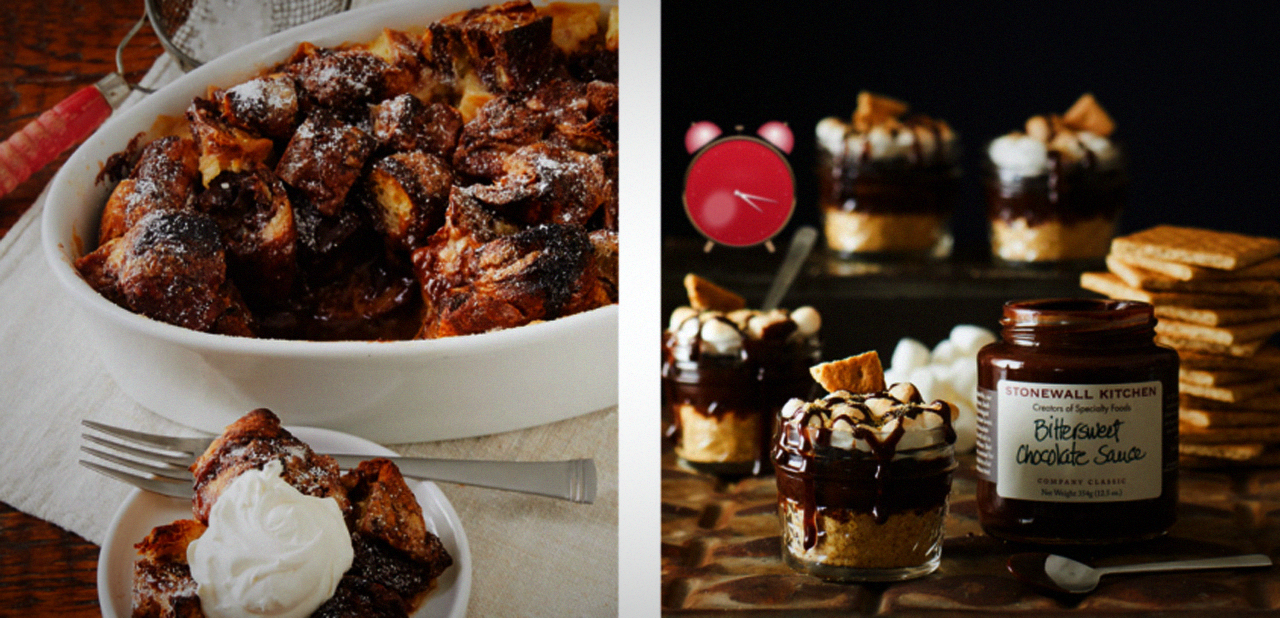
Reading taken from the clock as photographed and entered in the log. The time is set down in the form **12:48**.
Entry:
**4:17**
